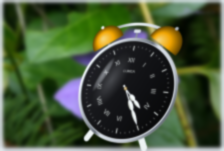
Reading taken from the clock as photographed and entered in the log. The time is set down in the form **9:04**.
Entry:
**4:25**
